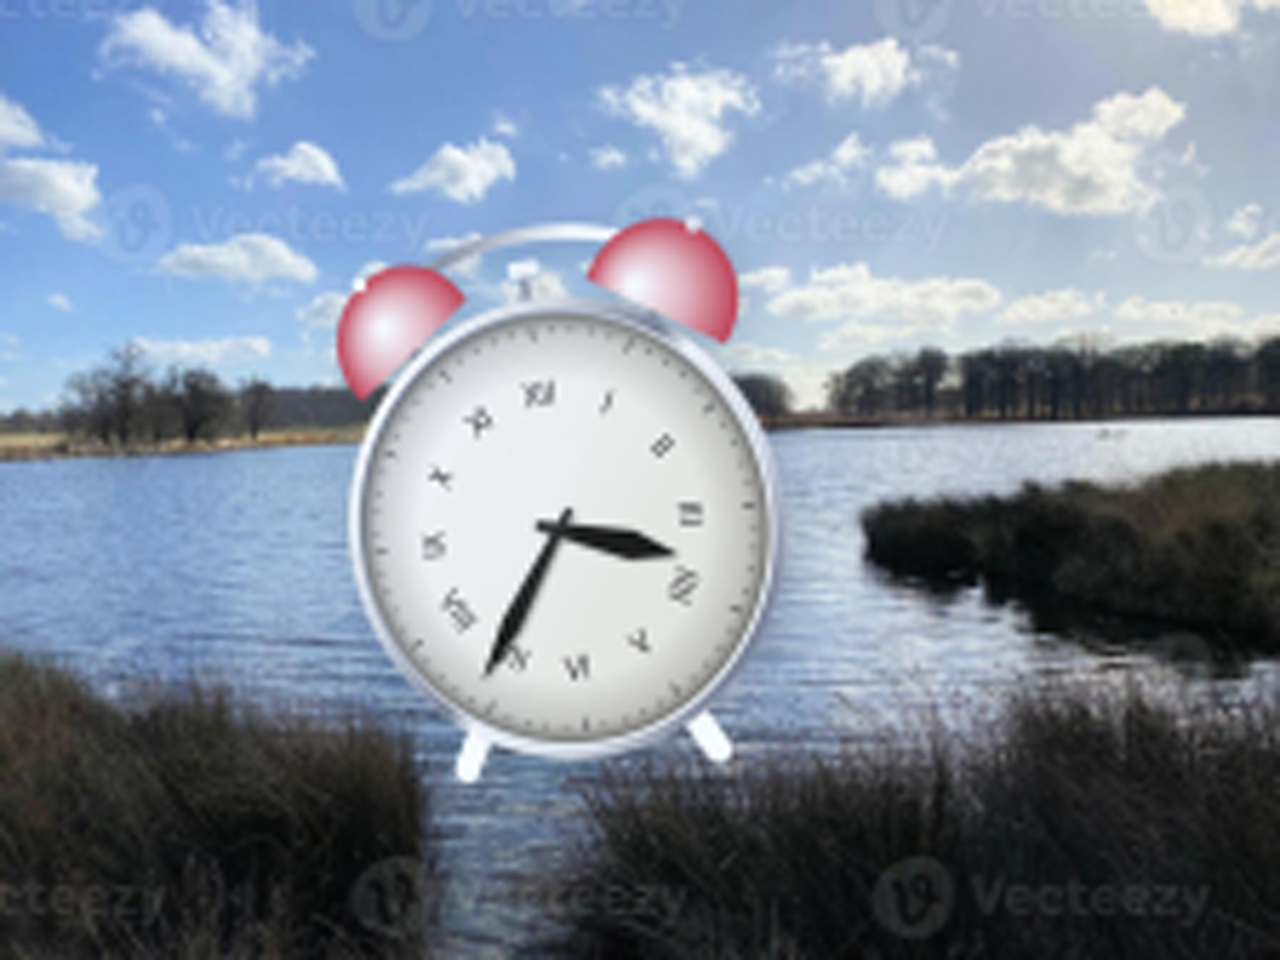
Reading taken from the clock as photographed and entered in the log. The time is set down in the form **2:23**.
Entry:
**3:36**
